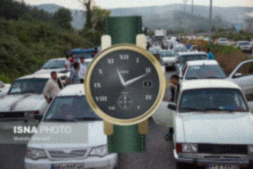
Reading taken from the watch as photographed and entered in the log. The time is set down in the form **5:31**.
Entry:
**11:11**
